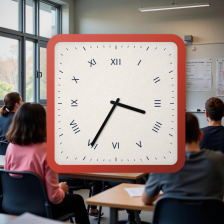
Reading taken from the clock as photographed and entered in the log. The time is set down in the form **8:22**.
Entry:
**3:35**
